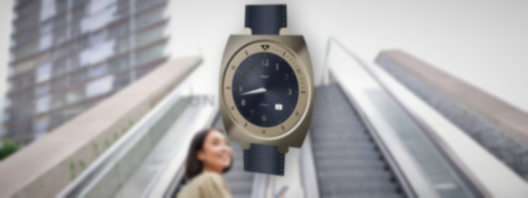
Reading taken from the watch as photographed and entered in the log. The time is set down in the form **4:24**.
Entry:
**8:43**
